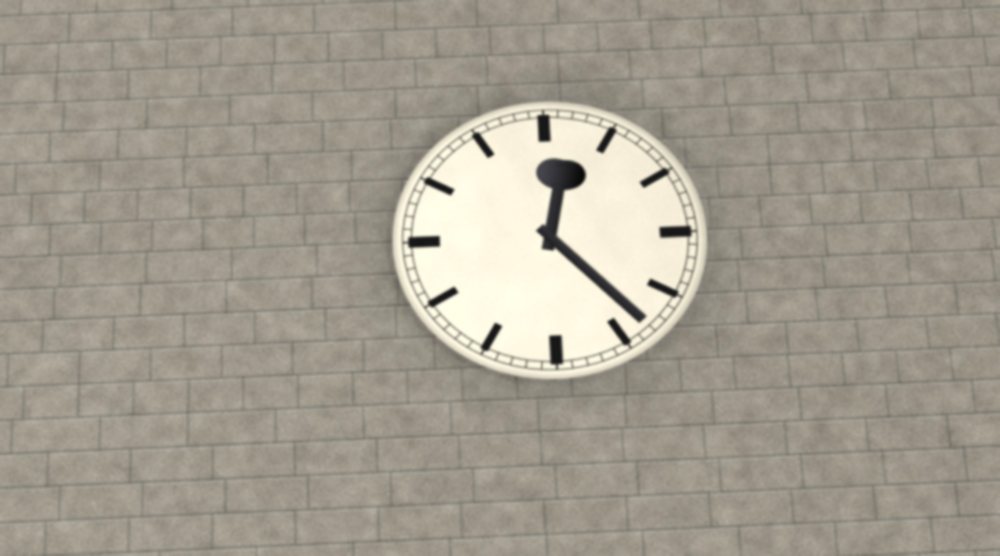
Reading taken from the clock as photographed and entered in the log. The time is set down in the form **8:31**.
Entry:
**12:23**
